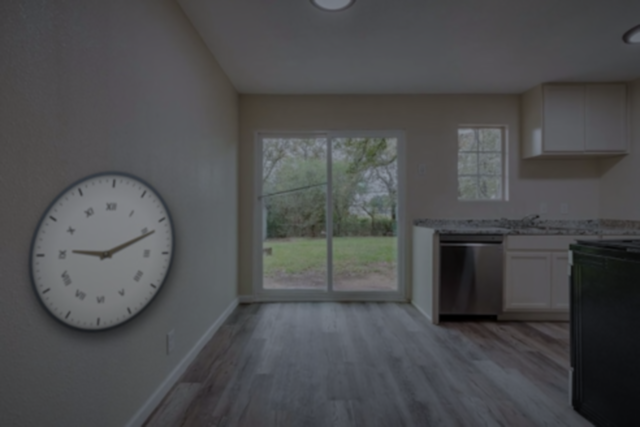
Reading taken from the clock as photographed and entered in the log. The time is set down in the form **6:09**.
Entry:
**9:11**
